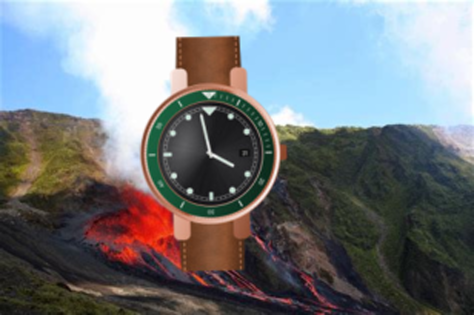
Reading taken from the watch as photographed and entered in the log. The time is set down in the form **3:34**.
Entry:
**3:58**
